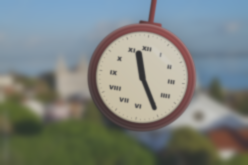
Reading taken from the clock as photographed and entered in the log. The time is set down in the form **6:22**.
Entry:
**11:25**
